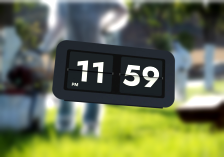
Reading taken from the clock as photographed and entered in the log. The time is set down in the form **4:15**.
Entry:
**11:59**
